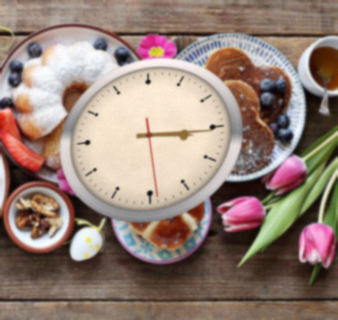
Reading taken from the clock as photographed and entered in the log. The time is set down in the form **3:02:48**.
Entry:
**3:15:29**
